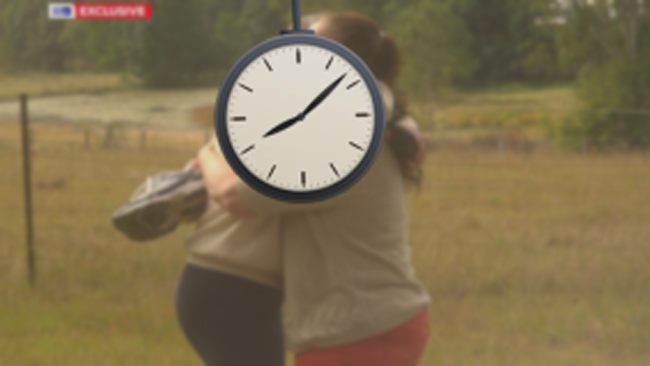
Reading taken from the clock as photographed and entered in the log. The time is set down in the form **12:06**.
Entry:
**8:08**
